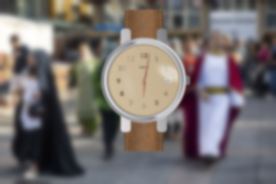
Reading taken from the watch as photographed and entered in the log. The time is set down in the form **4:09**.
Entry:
**6:02**
